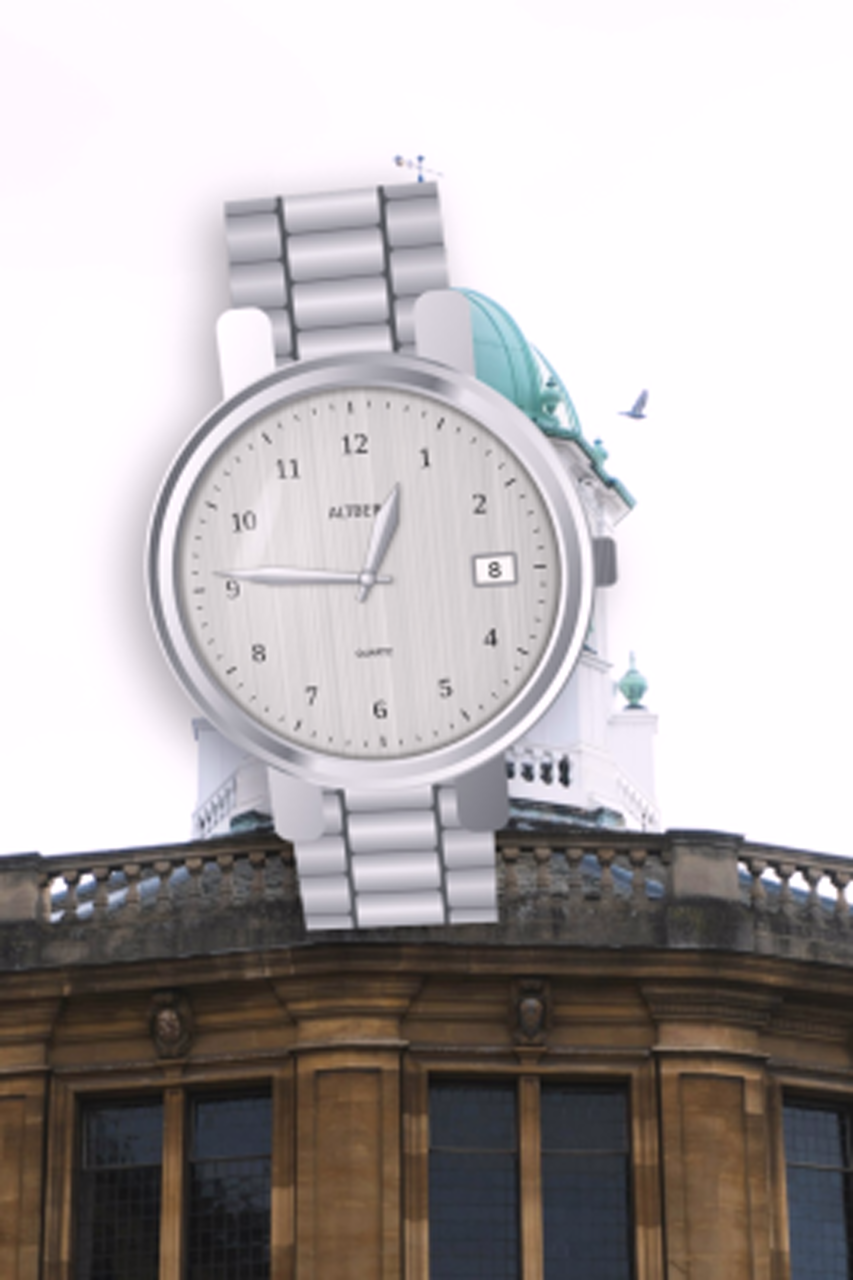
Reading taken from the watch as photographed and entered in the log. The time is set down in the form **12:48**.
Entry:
**12:46**
